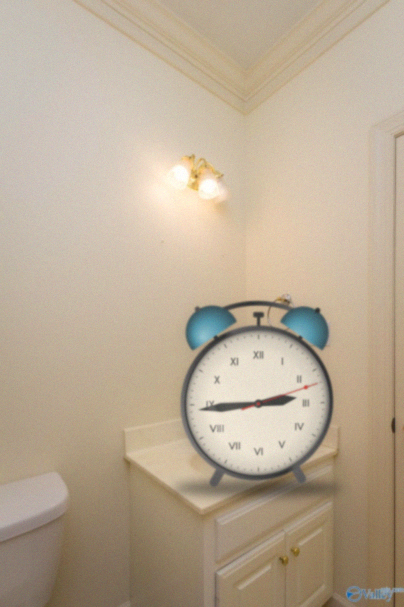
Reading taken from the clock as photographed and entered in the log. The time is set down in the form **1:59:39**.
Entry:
**2:44:12**
